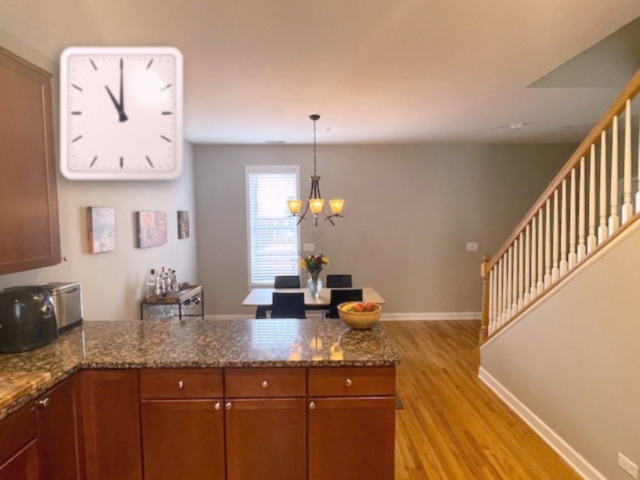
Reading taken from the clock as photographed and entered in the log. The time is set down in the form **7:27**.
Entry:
**11:00**
